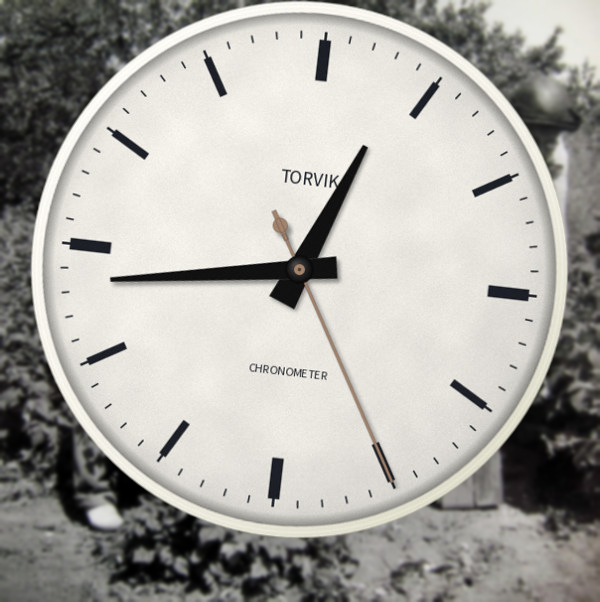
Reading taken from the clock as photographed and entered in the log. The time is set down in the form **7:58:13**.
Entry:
**12:43:25**
